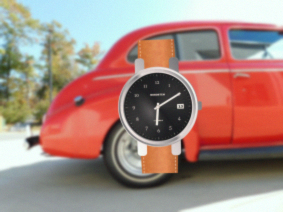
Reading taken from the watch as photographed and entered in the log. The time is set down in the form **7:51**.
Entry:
**6:10**
